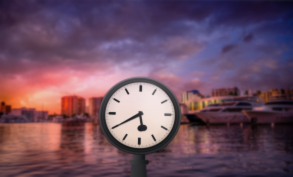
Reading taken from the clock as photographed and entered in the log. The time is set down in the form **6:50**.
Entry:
**5:40**
